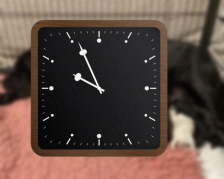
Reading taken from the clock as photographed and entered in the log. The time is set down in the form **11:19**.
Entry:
**9:56**
